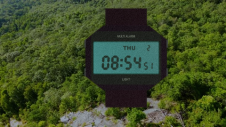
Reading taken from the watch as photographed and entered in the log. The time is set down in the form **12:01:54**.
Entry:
**8:54:51**
